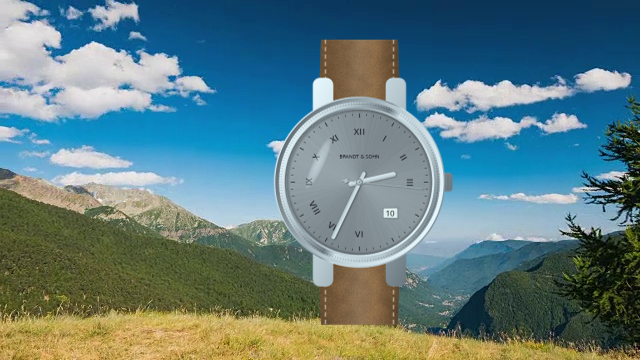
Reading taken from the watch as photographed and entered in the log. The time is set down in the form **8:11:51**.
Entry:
**2:34:16**
